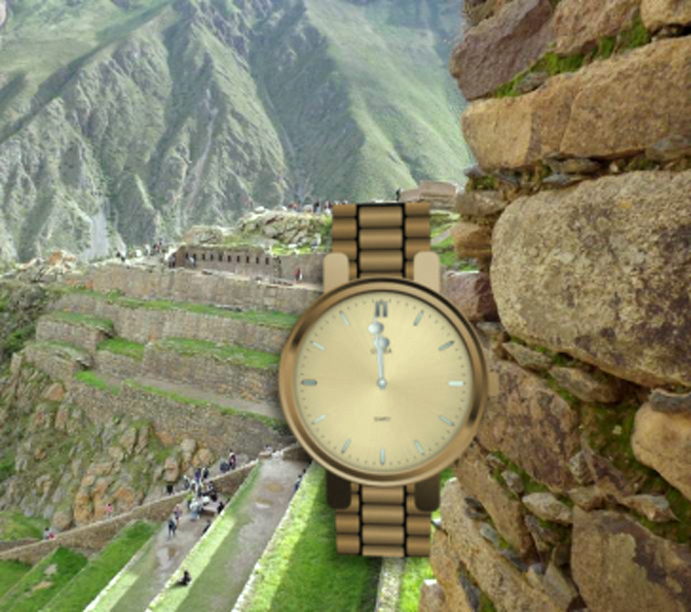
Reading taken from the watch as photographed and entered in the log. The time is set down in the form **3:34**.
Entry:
**11:59**
